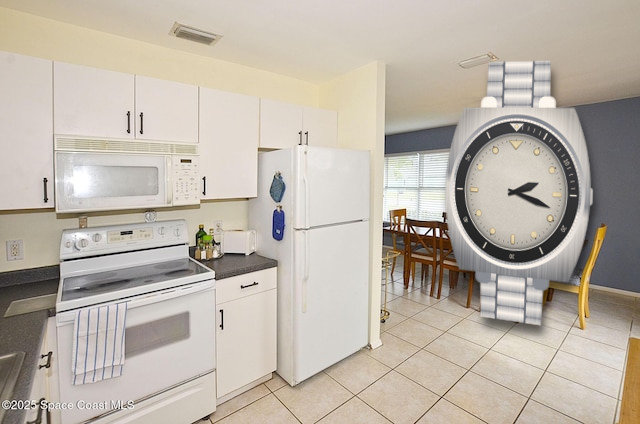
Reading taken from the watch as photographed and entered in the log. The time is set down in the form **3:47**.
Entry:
**2:18**
